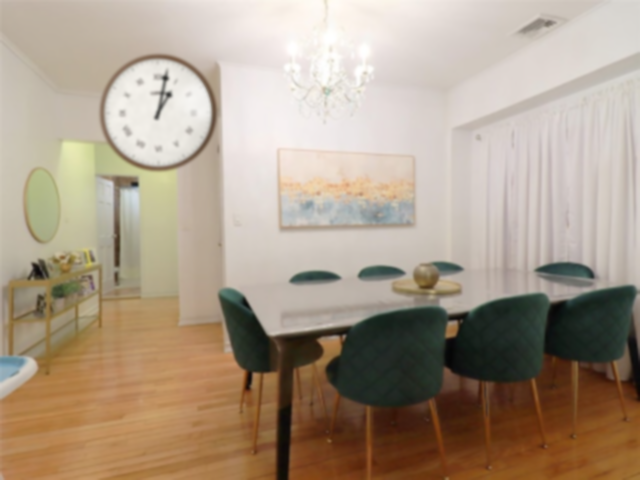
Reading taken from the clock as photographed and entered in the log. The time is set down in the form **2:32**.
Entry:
**1:02**
